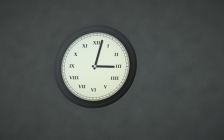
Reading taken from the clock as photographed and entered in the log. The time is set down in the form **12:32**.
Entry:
**3:02**
